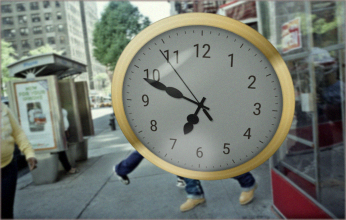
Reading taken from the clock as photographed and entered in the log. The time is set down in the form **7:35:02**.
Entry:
**6:48:54**
